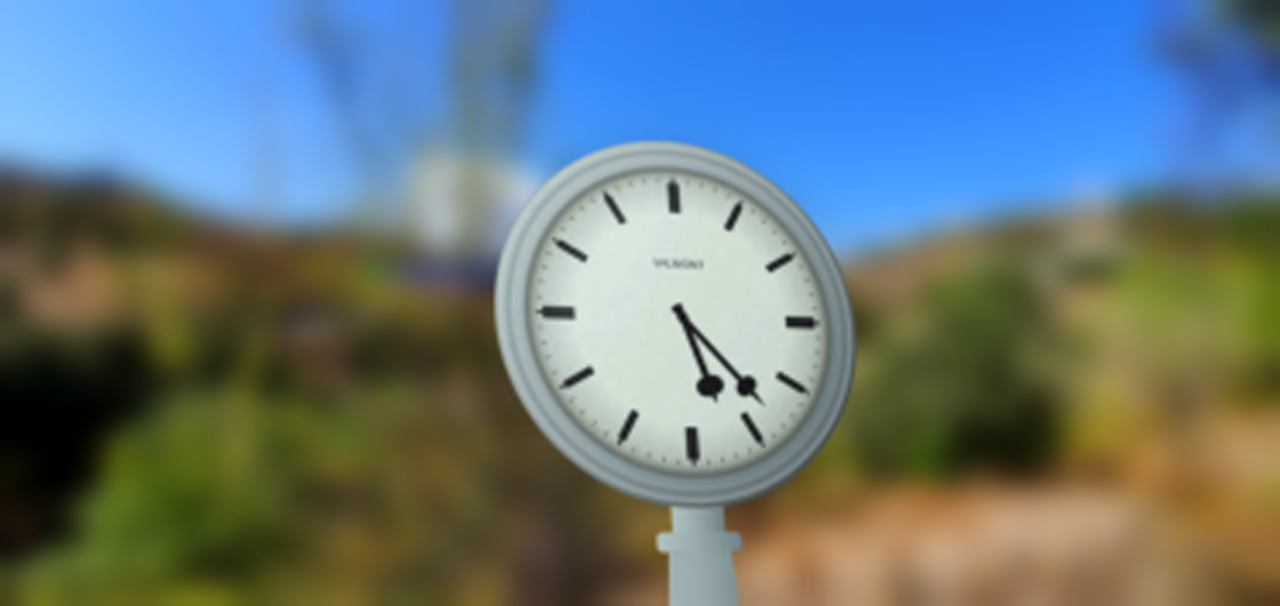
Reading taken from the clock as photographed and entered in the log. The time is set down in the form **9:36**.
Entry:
**5:23**
